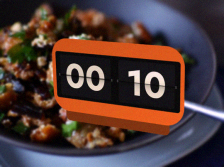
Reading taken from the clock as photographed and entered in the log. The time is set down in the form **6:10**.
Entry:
**0:10**
